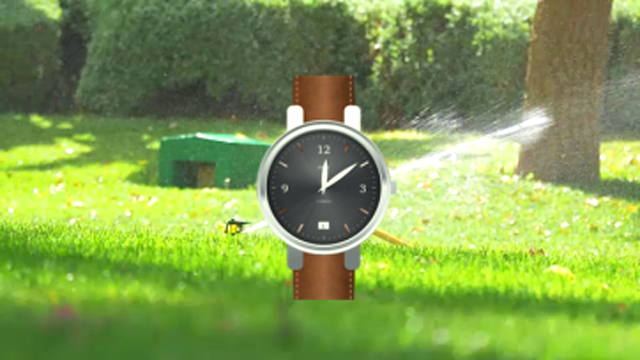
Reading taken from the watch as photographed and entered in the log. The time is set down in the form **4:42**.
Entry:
**12:09**
